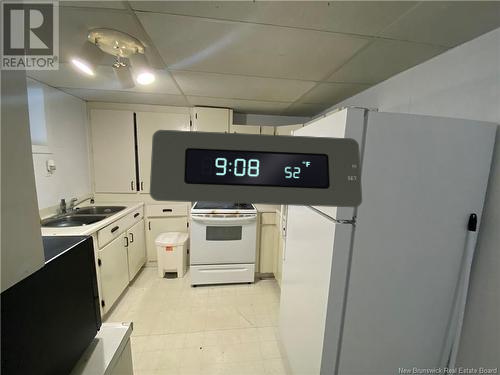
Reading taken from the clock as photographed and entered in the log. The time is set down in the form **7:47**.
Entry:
**9:08**
